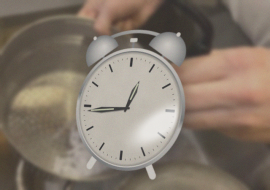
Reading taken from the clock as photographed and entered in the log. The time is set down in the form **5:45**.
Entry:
**12:44**
